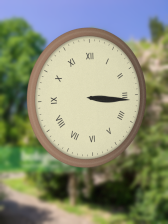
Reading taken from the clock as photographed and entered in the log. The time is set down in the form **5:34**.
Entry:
**3:16**
